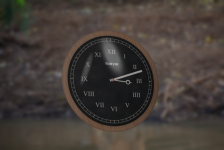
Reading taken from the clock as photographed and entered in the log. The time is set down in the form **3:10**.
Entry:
**3:12**
